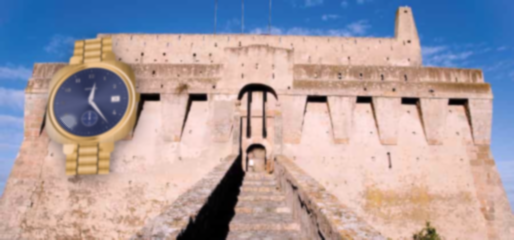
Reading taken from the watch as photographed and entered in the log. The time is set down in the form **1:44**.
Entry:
**12:24**
